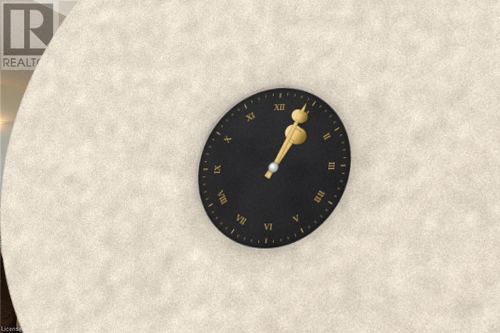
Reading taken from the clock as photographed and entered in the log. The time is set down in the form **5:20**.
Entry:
**1:04**
